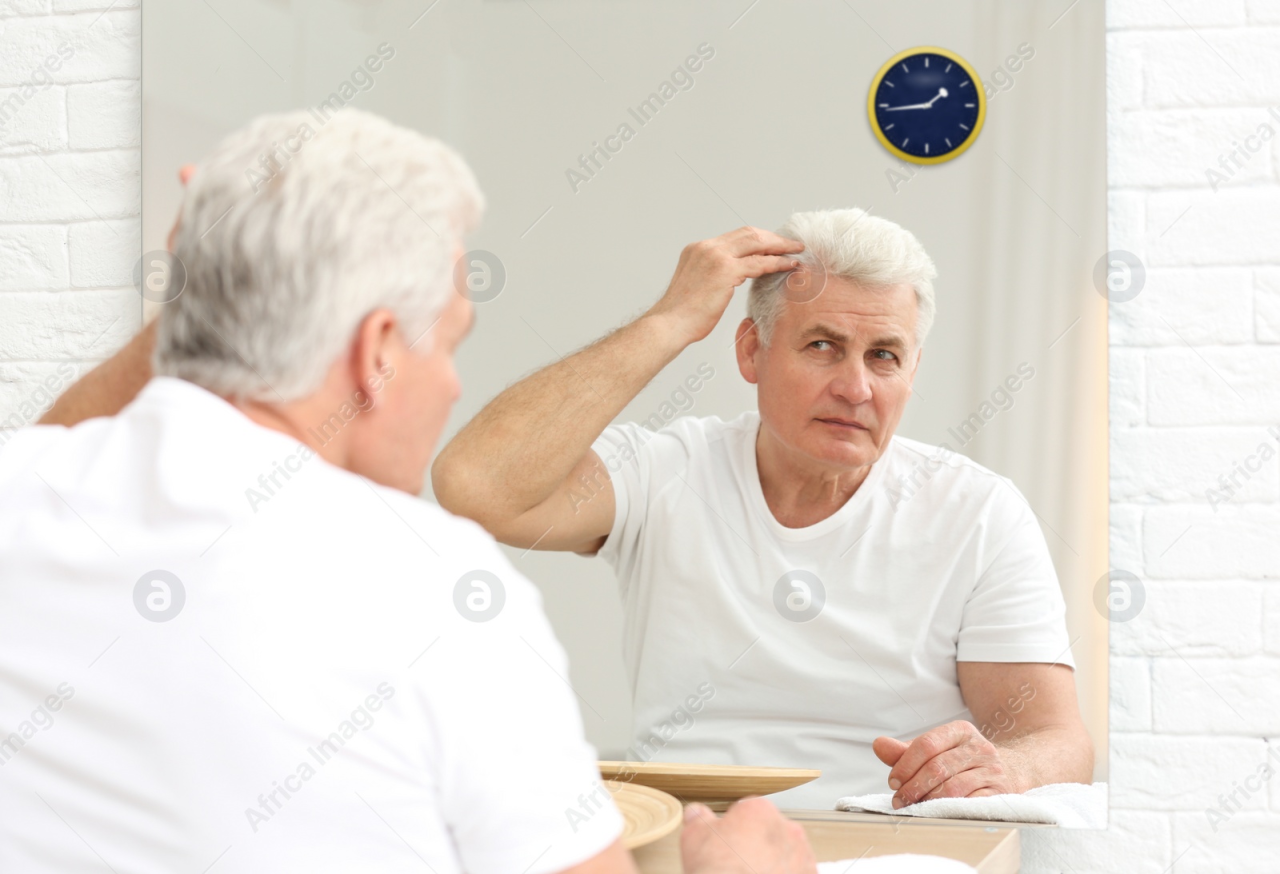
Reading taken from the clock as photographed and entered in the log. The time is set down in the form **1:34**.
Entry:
**1:44**
